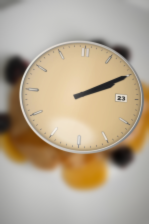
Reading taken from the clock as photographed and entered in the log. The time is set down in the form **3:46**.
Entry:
**2:10**
